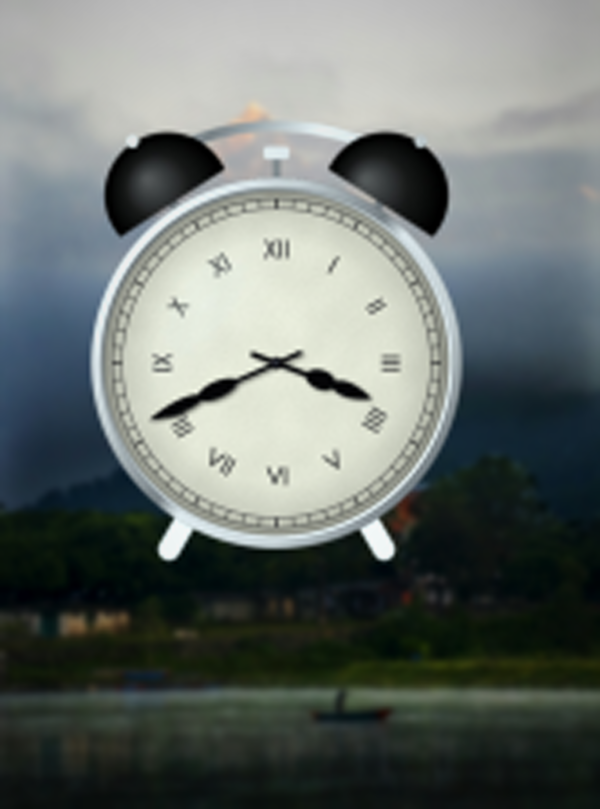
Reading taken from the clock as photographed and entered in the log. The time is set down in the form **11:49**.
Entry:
**3:41**
